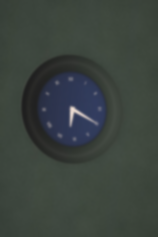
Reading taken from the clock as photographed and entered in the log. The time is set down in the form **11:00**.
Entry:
**6:20**
